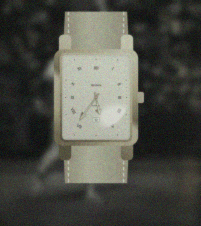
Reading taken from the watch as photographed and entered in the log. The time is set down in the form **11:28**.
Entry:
**5:36**
